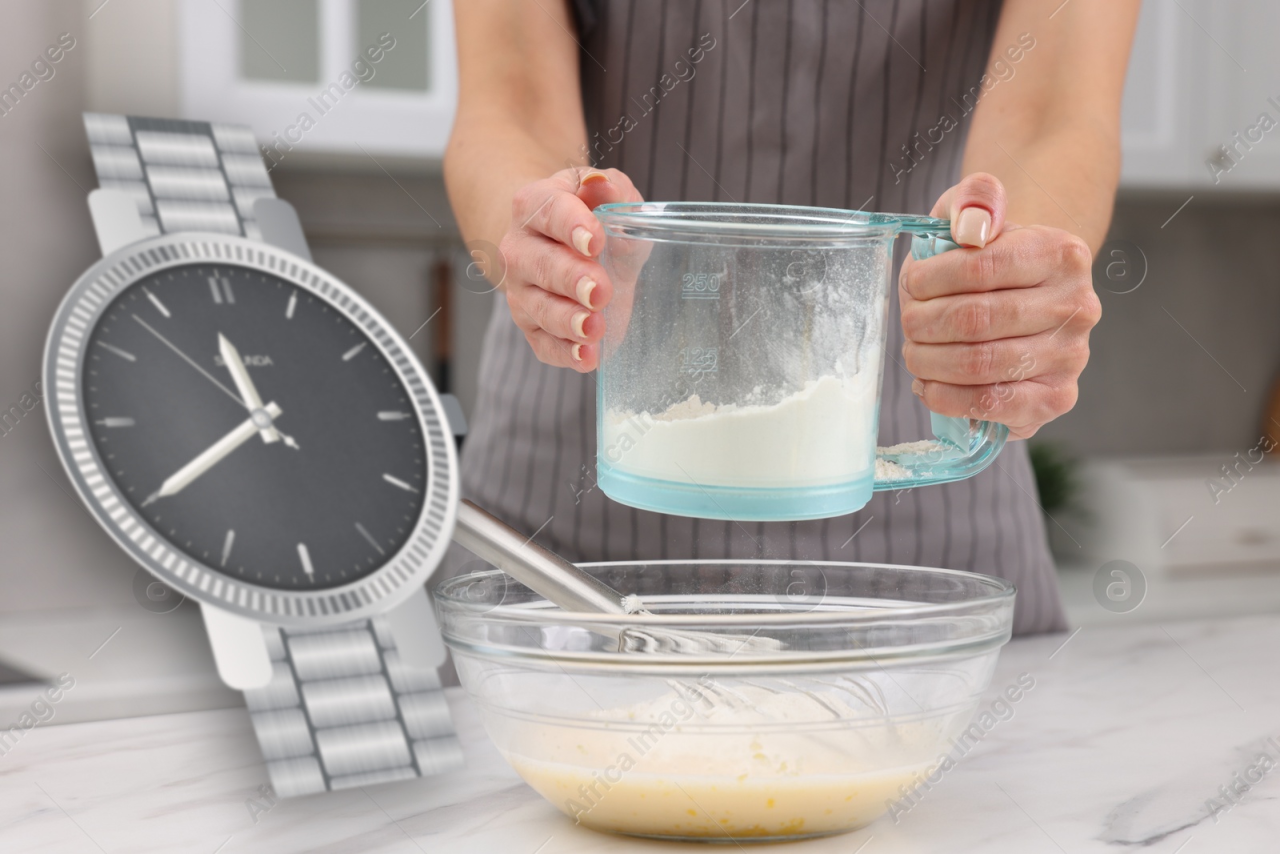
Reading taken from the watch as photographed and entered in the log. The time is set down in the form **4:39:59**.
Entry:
**11:39:53**
